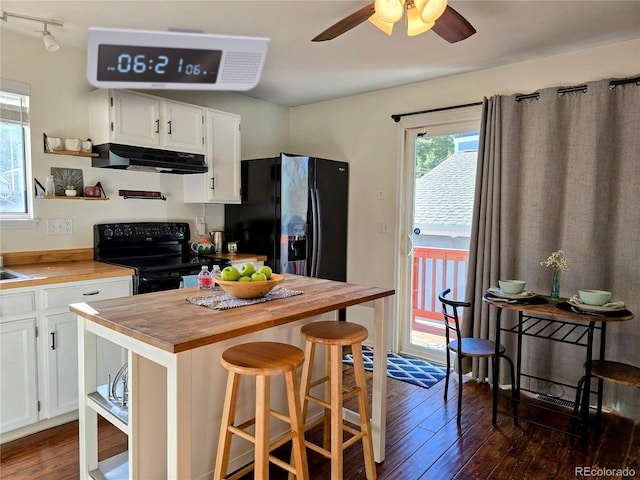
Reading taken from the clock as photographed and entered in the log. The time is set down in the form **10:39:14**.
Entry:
**6:21:06**
